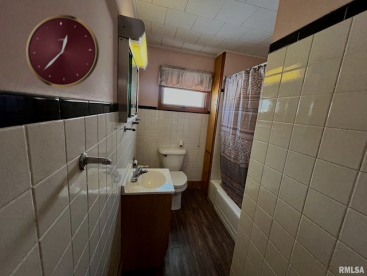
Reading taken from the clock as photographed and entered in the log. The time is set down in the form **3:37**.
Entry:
**12:38**
